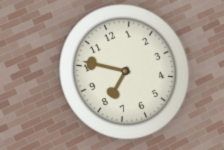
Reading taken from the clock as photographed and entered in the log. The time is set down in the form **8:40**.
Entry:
**7:51**
